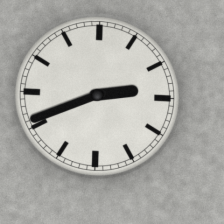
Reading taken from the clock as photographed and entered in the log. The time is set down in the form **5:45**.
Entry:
**2:41**
